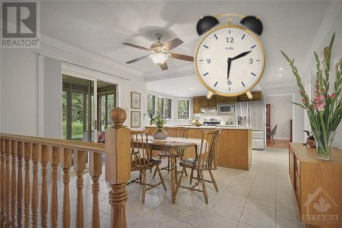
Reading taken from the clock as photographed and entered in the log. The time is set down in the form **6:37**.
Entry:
**6:11**
